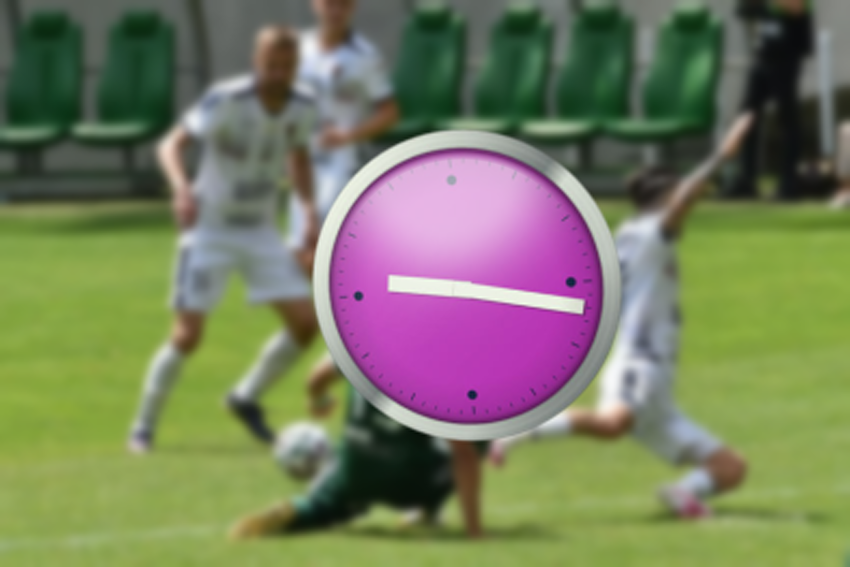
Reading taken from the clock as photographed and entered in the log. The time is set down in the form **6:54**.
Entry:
**9:17**
